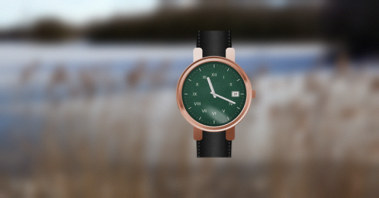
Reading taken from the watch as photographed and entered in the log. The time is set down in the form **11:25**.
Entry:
**11:19**
